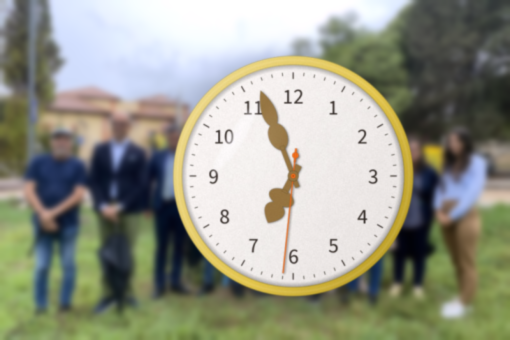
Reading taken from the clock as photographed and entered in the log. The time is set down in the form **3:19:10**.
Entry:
**6:56:31**
